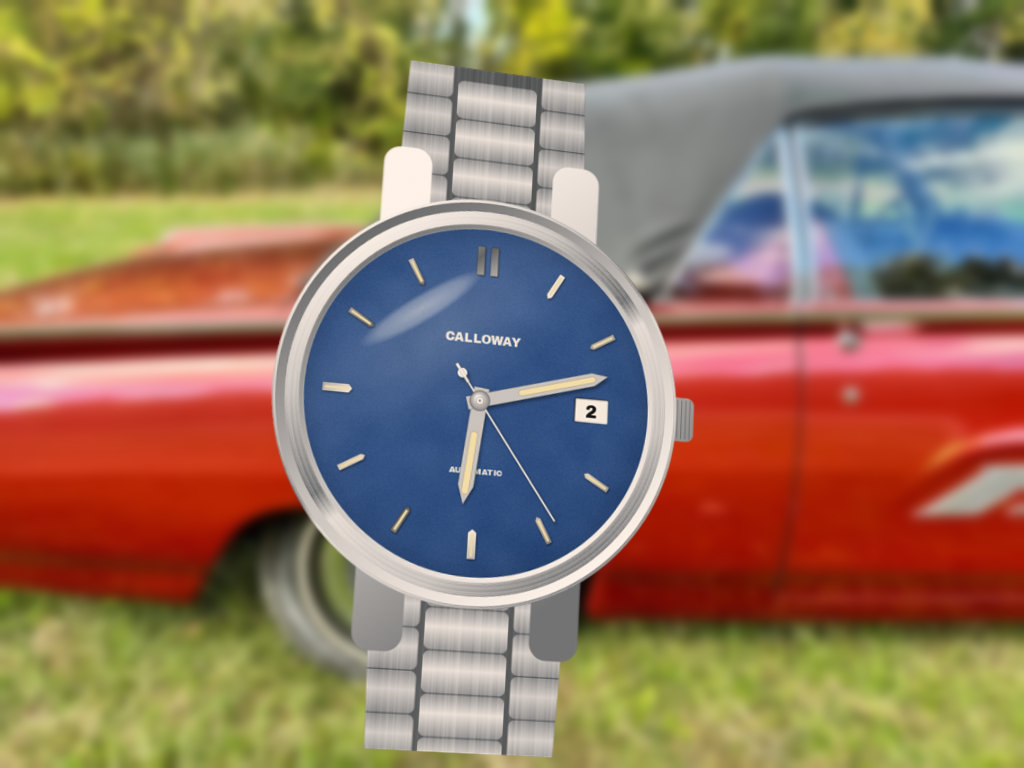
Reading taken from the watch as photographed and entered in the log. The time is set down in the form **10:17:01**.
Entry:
**6:12:24**
